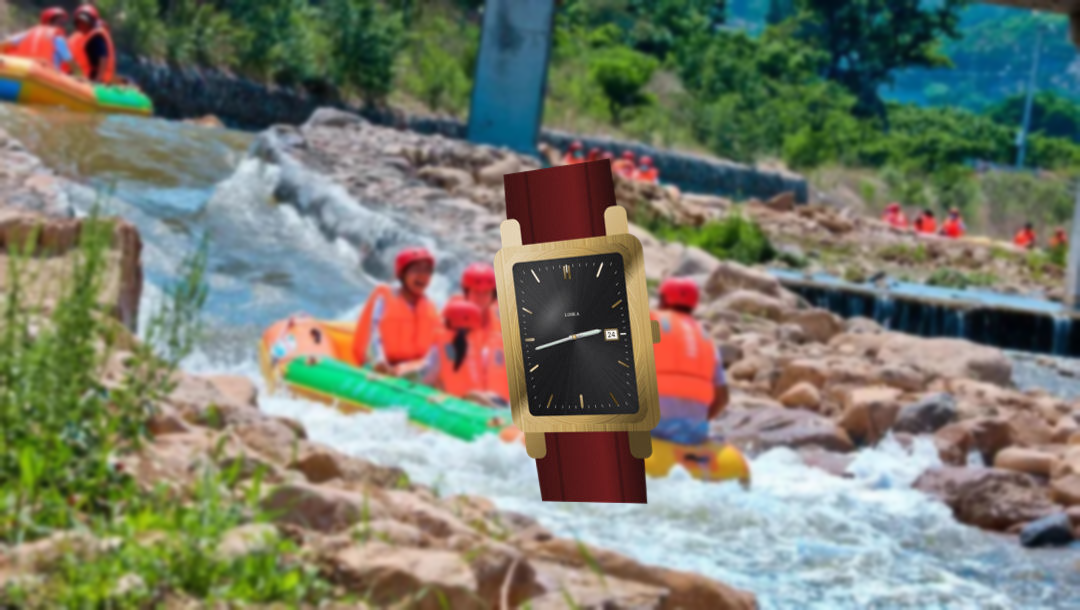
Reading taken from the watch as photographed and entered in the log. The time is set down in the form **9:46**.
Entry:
**2:43**
